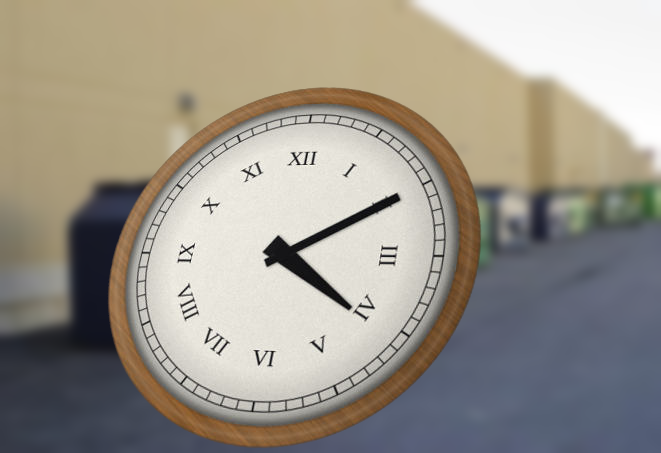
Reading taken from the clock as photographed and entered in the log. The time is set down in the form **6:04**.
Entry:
**4:10**
